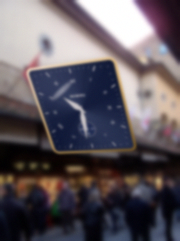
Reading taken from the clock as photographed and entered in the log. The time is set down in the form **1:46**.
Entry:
**10:31**
